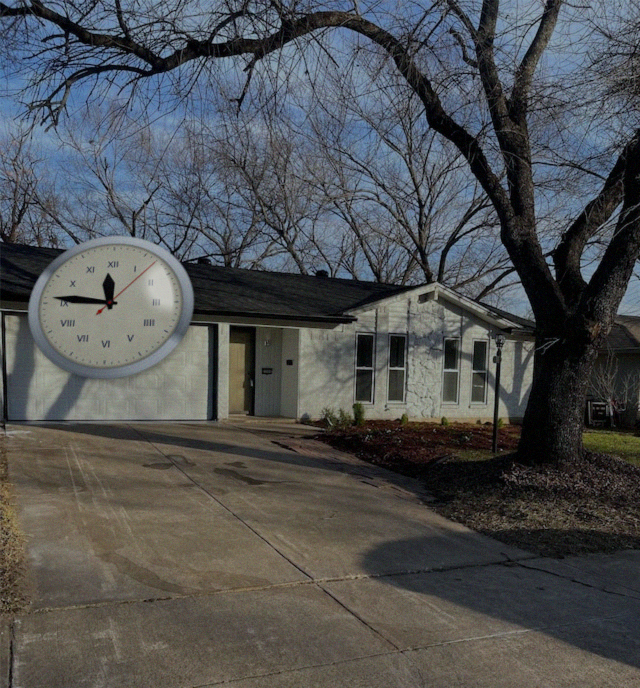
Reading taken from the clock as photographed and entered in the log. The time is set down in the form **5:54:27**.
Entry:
**11:46:07**
